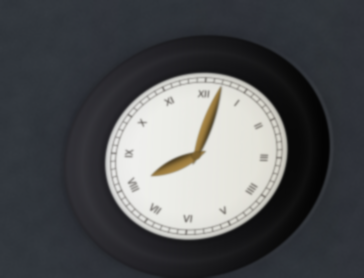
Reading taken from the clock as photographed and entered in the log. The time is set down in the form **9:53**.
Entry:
**8:02**
